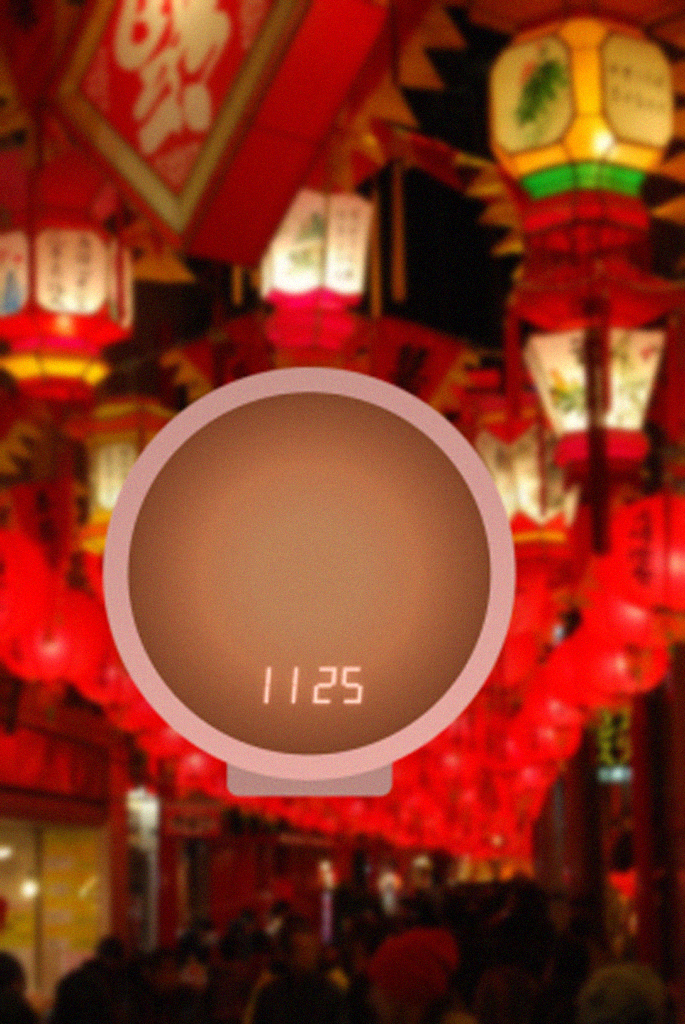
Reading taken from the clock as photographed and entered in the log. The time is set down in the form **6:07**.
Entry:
**11:25**
